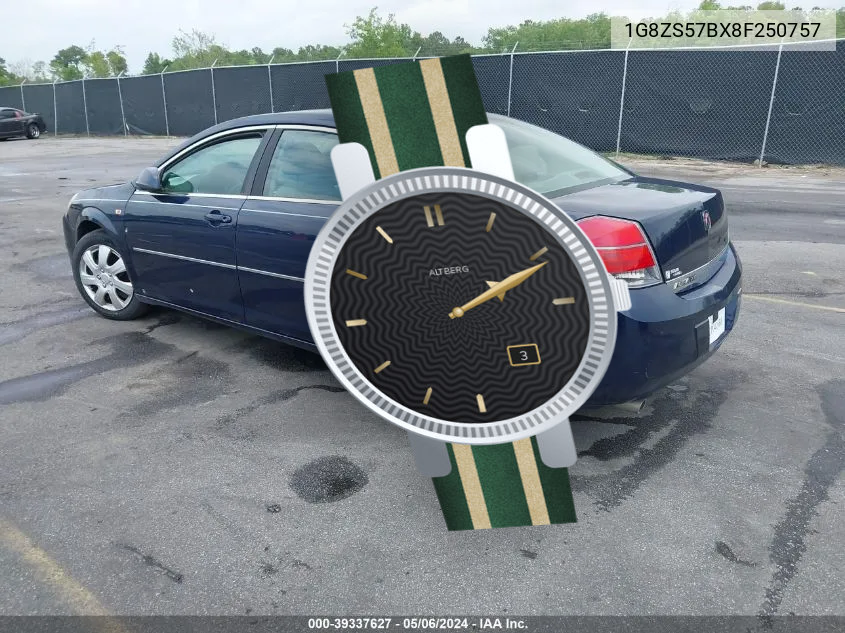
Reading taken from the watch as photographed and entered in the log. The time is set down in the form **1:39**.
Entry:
**2:11**
